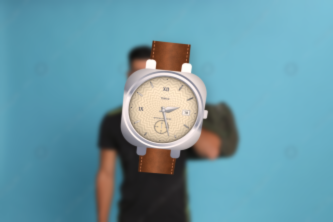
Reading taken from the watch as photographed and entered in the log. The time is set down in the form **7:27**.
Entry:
**2:27**
